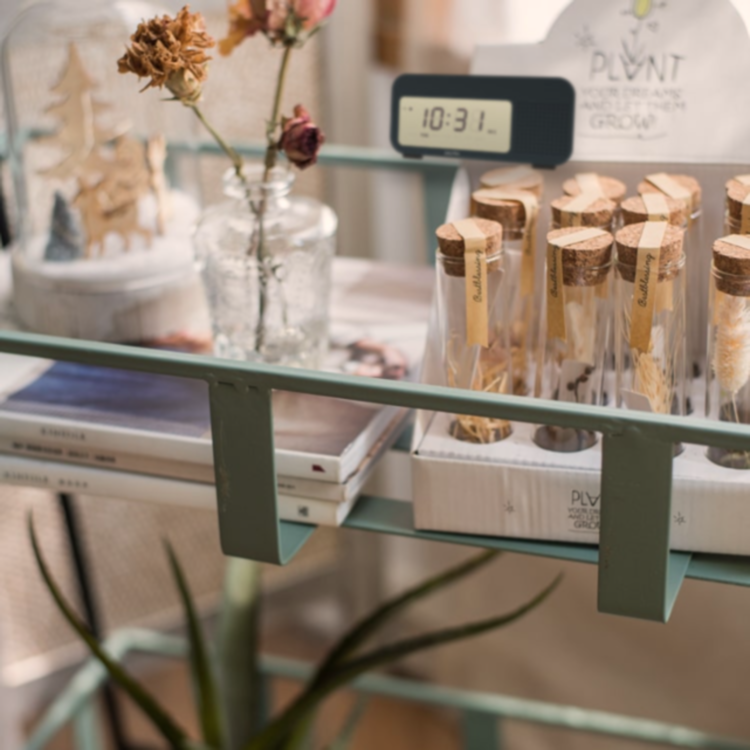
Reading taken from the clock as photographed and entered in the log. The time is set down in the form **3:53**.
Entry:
**10:31**
